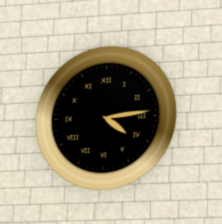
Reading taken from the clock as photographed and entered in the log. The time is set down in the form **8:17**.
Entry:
**4:14**
